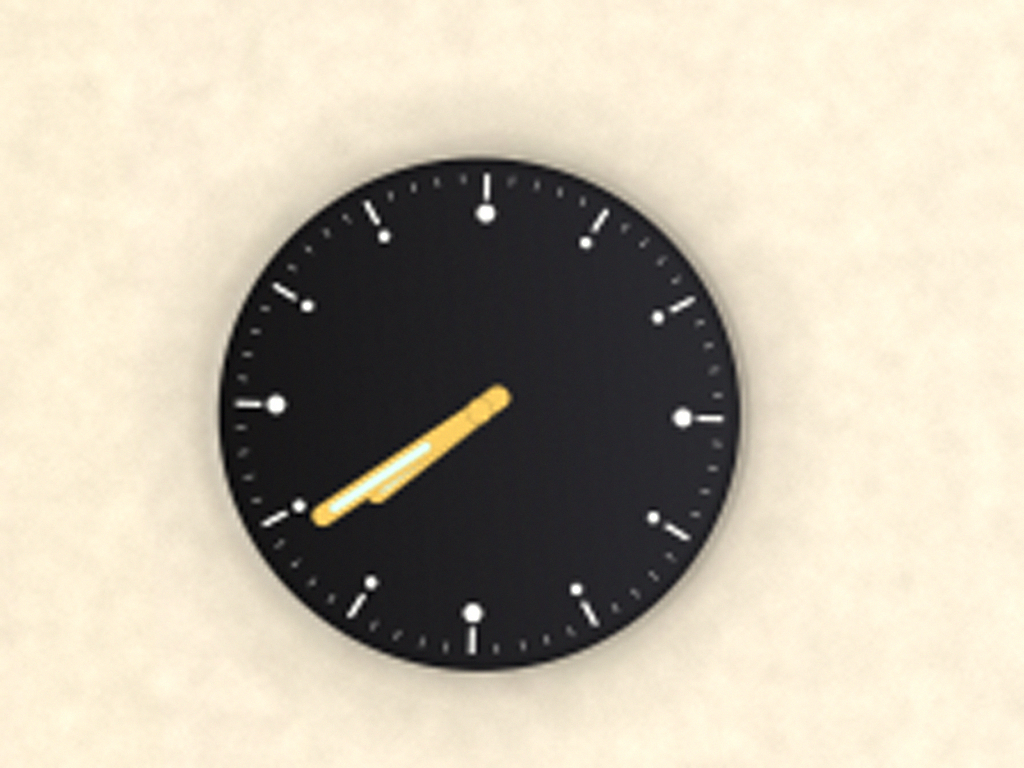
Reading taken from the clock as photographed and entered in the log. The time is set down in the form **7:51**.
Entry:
**7:39**
